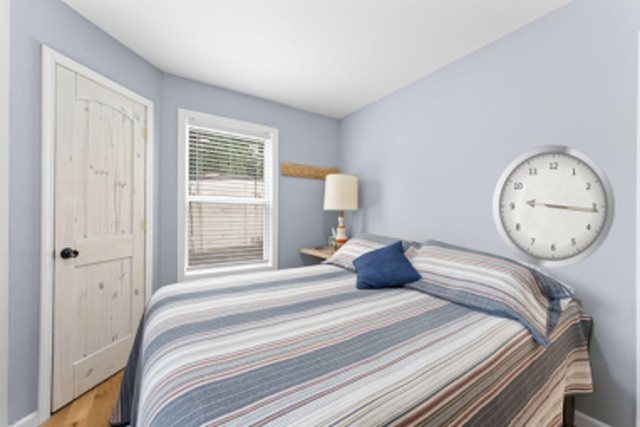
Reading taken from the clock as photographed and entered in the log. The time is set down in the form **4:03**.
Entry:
**9:16**
